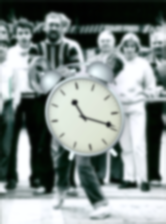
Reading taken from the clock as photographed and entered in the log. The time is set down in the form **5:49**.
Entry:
**11:19**
